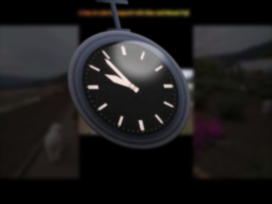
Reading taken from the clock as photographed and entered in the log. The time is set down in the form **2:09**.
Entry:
**9:54**
